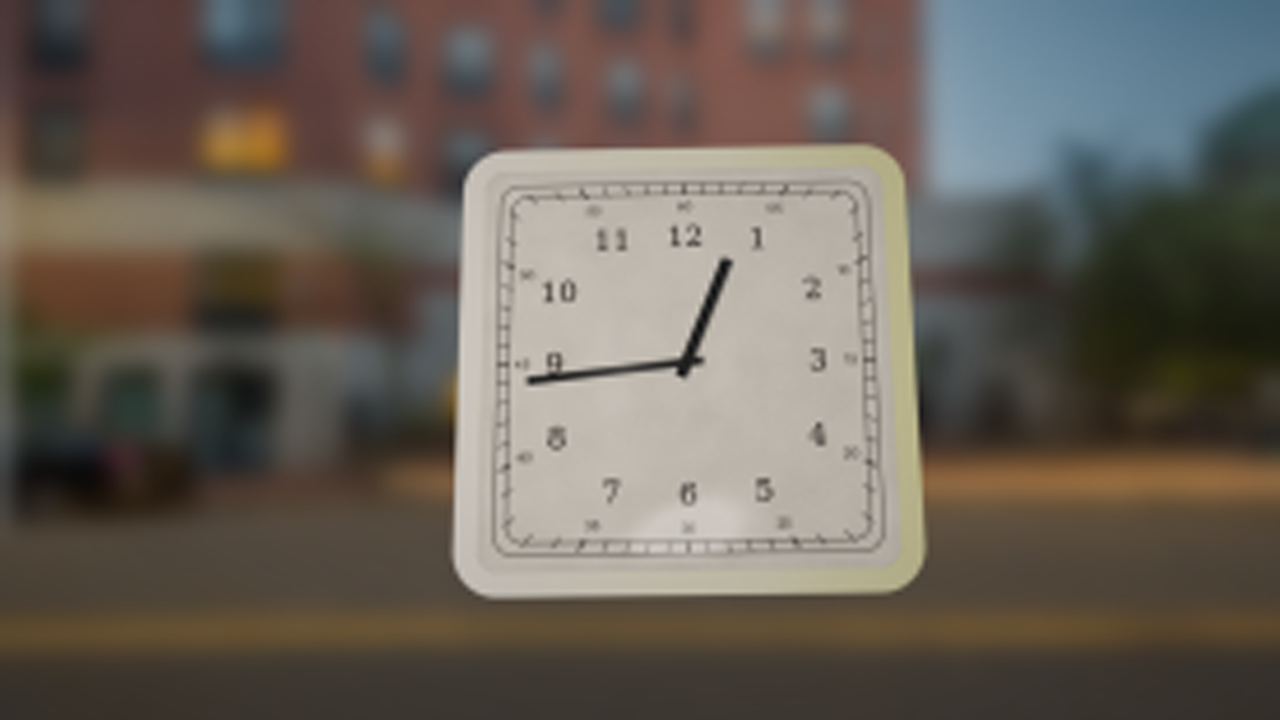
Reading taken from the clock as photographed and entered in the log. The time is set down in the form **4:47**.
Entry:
**12:44**
